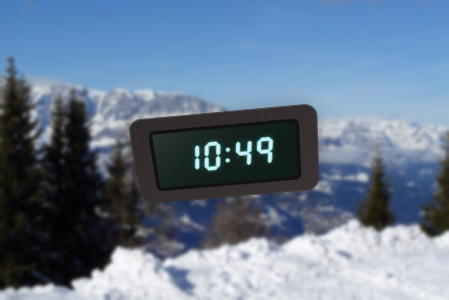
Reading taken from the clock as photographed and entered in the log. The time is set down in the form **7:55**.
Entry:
**10:49**
